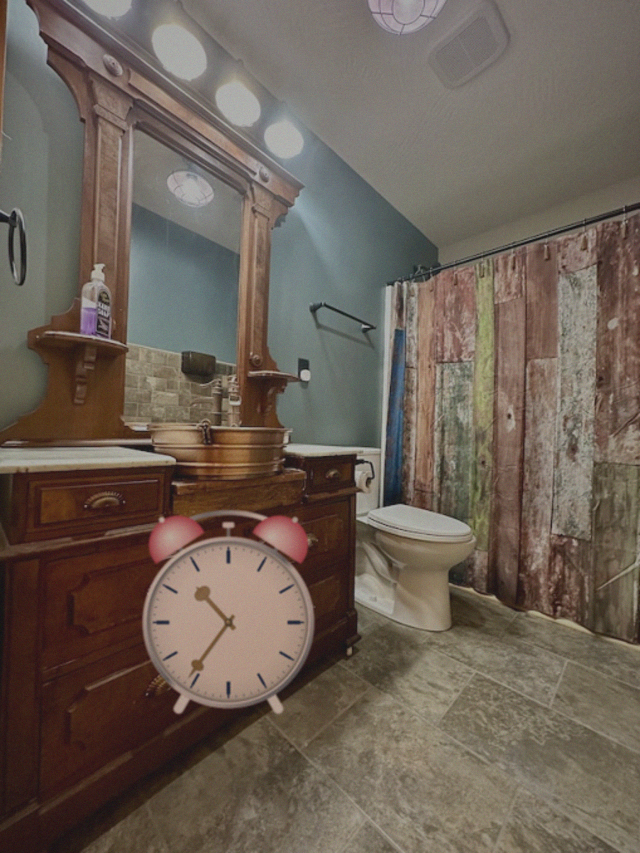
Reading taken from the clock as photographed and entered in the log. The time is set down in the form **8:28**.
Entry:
**10:36**
